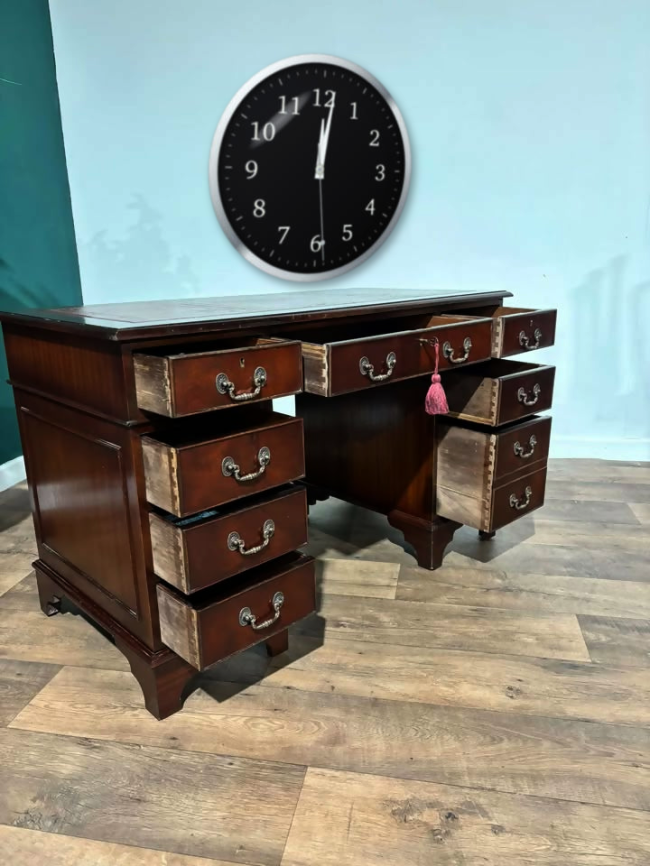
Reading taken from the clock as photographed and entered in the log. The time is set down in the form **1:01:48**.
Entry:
**12:01:29**
